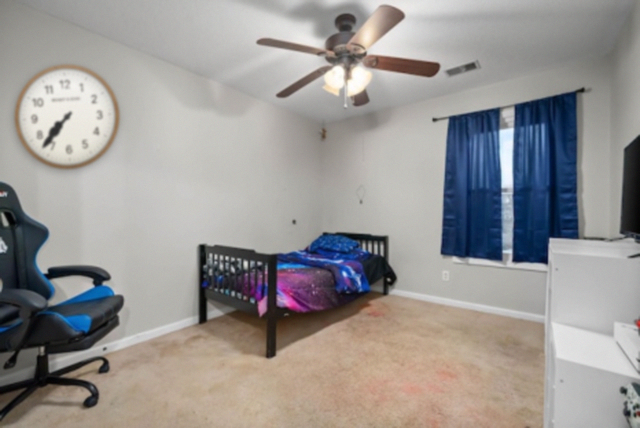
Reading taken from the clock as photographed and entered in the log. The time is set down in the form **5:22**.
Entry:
**7:37**
